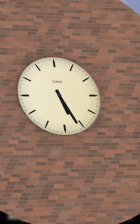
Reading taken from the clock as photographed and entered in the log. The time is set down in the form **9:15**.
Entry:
**5:26**
